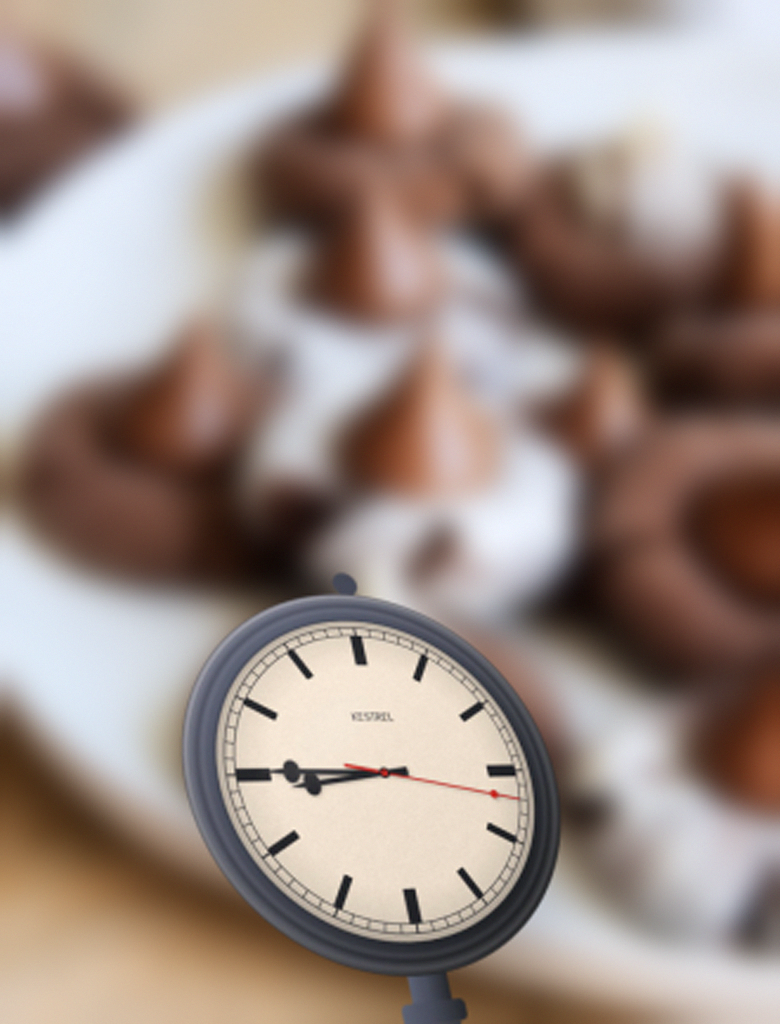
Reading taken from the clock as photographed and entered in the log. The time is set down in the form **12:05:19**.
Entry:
**8:45:17**
